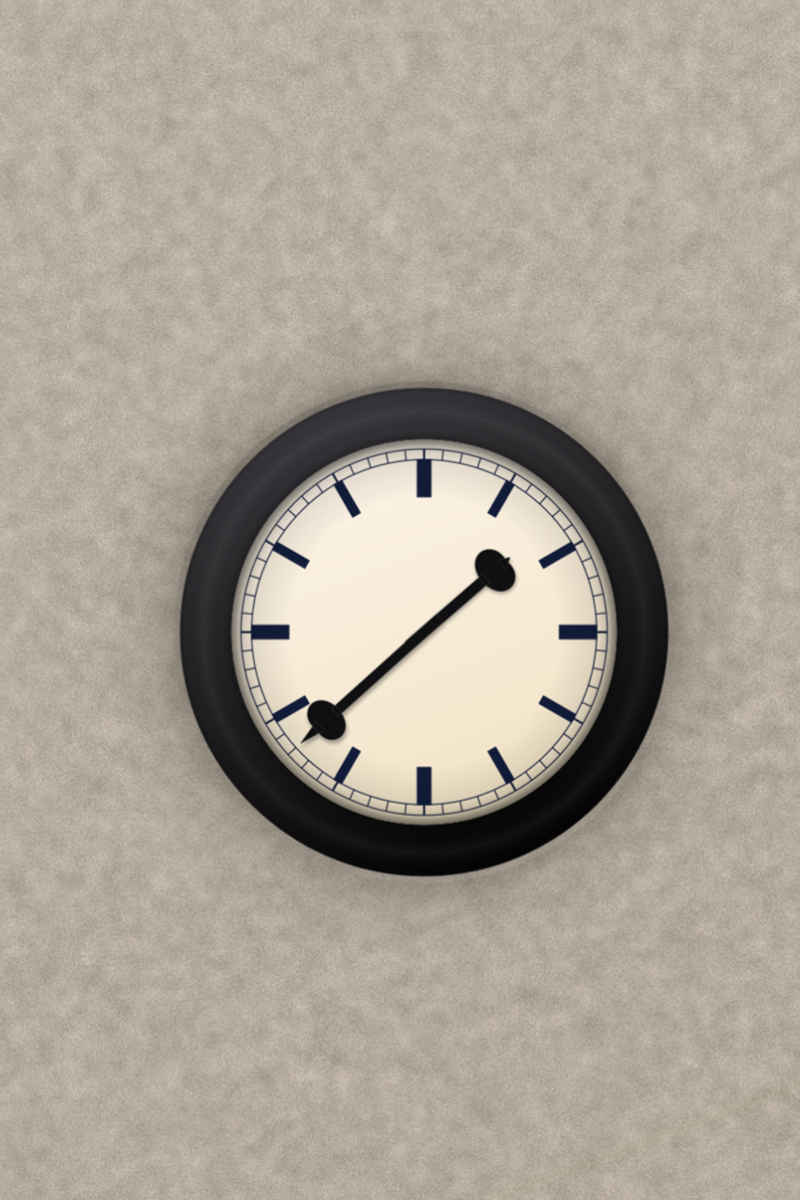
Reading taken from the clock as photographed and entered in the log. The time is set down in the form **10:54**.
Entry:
**1:38**
